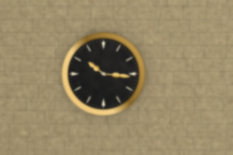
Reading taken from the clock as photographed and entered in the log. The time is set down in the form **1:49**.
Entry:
**10:16**
